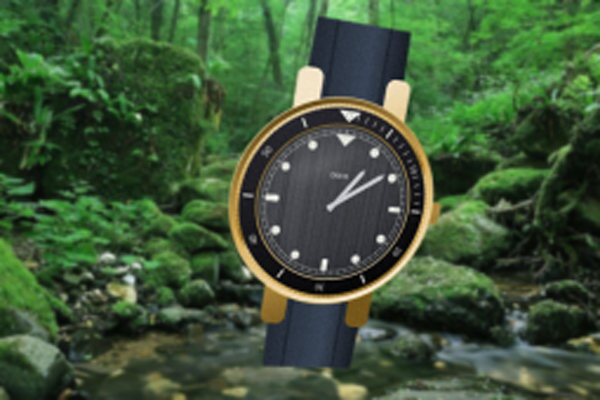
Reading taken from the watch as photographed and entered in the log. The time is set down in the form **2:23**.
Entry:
**1:09**
